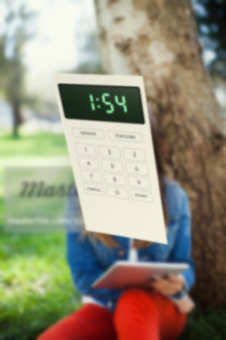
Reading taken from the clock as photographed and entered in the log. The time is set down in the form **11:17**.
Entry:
**1:54**
